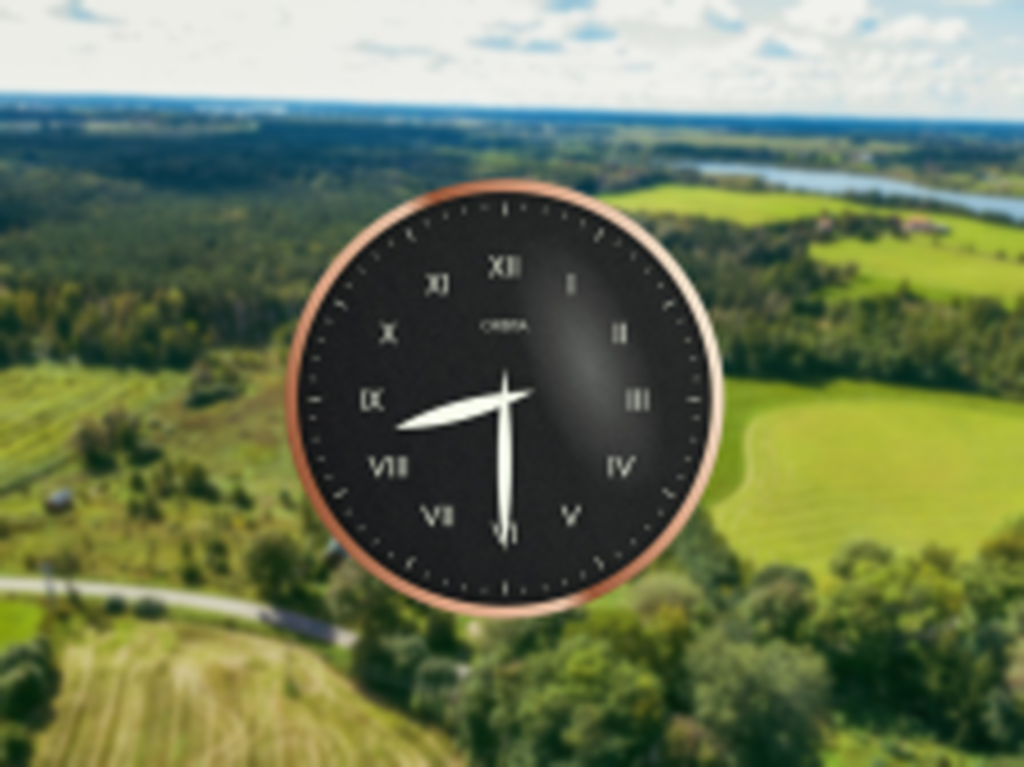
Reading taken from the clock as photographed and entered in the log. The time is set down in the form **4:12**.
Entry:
**8:30**
